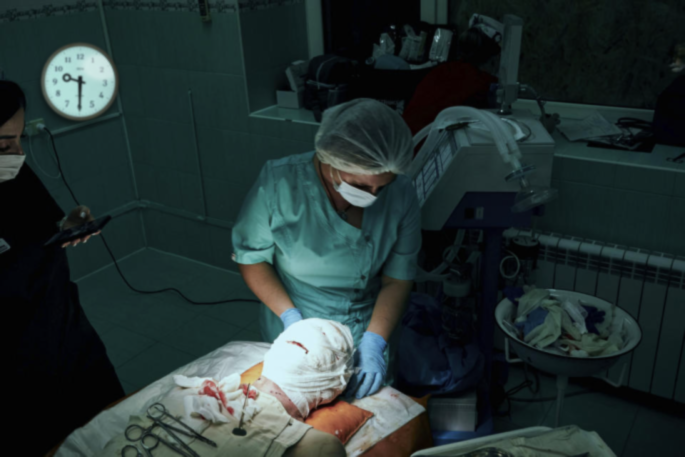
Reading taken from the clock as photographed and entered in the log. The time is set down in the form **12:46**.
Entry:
**9:30**
